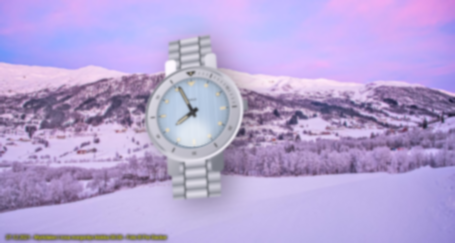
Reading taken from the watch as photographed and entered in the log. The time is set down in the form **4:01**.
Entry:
**7:56**
